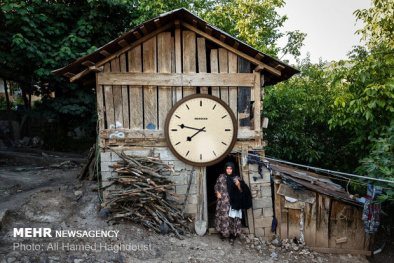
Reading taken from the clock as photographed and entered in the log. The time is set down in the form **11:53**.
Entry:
**7:47**
